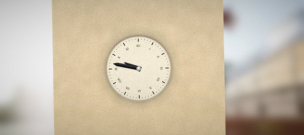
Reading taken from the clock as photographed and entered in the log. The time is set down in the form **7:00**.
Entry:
**9:47**
